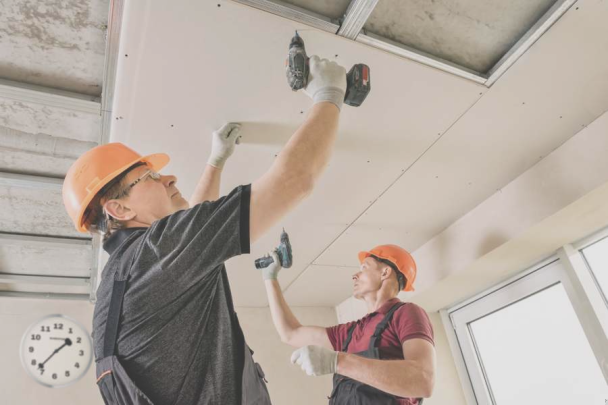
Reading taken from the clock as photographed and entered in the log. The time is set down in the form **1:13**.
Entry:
**1:37**
